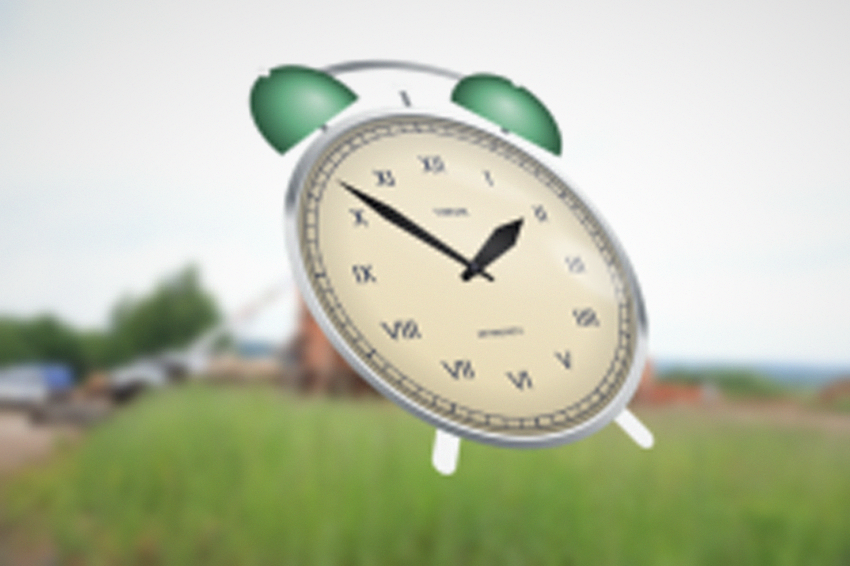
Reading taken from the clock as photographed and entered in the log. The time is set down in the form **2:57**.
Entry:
**1:52**
